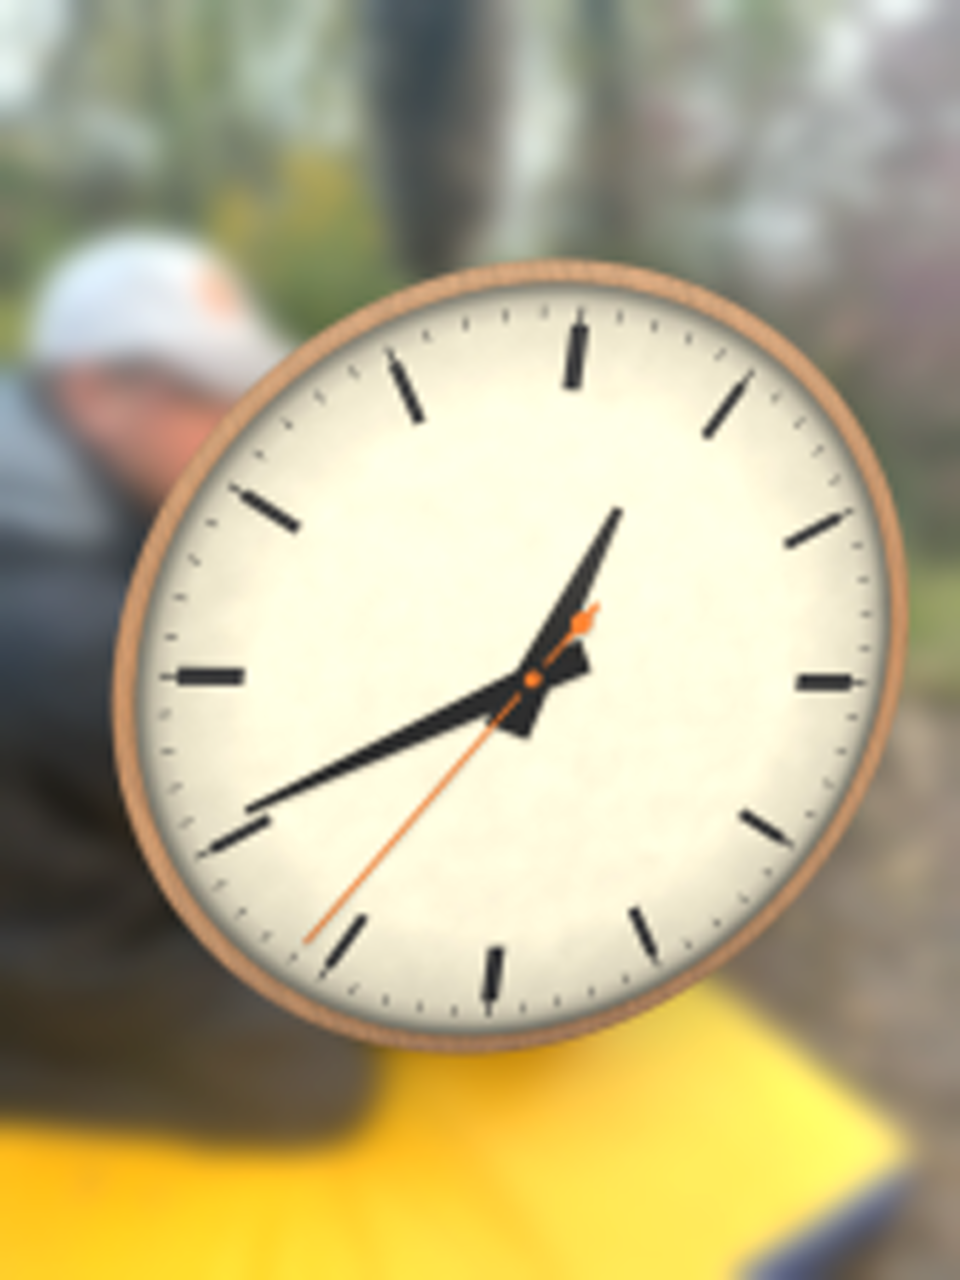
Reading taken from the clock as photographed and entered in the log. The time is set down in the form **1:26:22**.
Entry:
**12:40:36**
